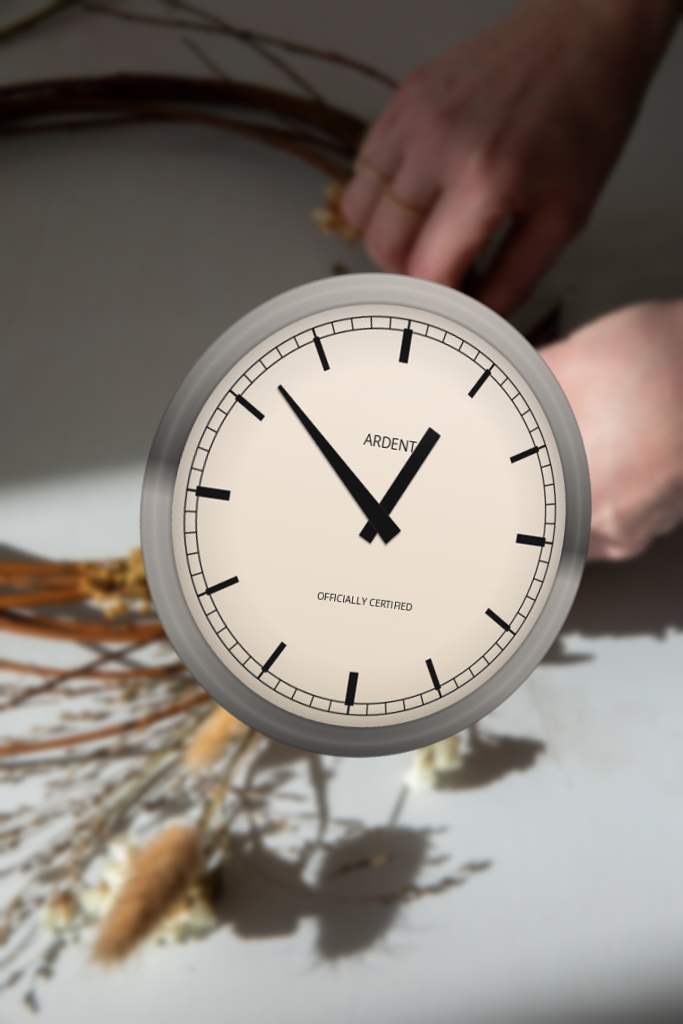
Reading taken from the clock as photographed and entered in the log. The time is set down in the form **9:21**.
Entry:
**12:52**
